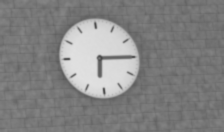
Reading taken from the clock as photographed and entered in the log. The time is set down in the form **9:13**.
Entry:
**6:15**
